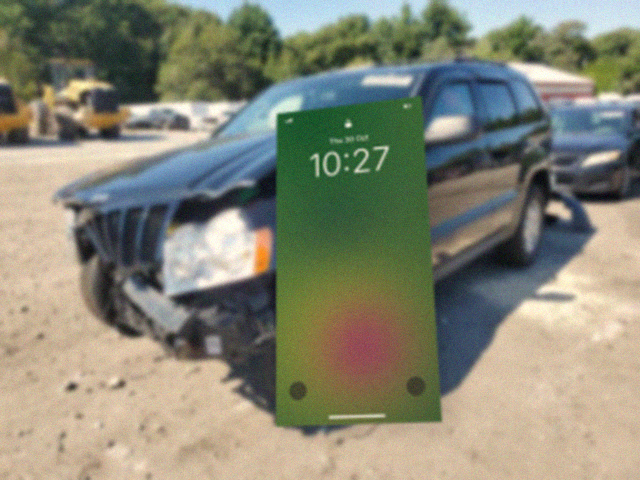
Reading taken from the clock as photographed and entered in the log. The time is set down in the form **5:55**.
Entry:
**10:27**
